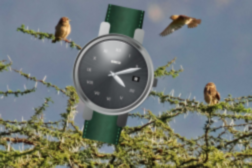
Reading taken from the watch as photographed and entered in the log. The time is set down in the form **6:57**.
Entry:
**4:11**
